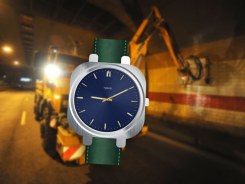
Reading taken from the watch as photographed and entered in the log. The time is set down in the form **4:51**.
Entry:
**9:10**
